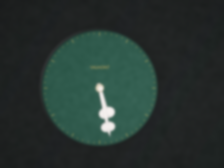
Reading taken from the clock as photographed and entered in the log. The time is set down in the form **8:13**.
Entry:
**5:28**
